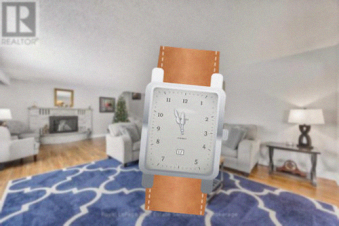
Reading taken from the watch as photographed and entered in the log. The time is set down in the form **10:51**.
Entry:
**11:56**
